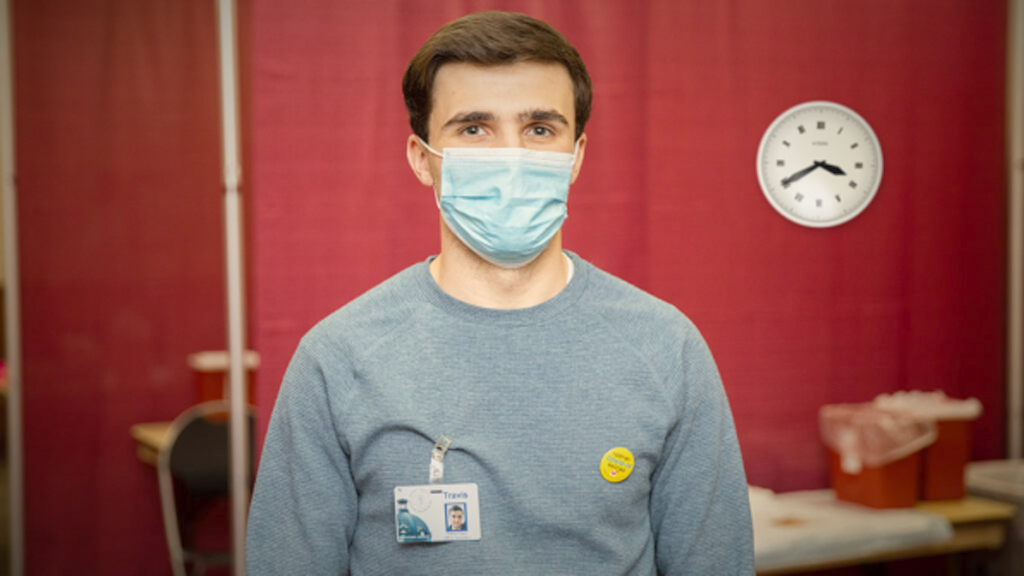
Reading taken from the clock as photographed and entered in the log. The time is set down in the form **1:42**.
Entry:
**3:40**
